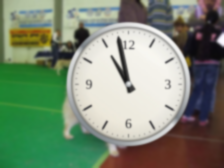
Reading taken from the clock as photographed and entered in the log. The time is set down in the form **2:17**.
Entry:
**10:58**
